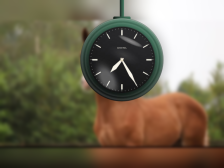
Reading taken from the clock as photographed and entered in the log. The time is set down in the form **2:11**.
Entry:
**7:25**
